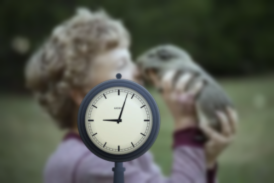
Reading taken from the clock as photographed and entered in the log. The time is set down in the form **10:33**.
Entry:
**9:03**
